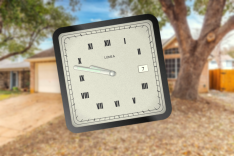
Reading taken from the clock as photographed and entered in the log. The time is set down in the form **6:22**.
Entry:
**9:48**
